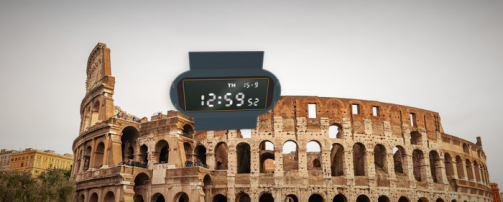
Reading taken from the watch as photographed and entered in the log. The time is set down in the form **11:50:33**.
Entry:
**12:59:52**
